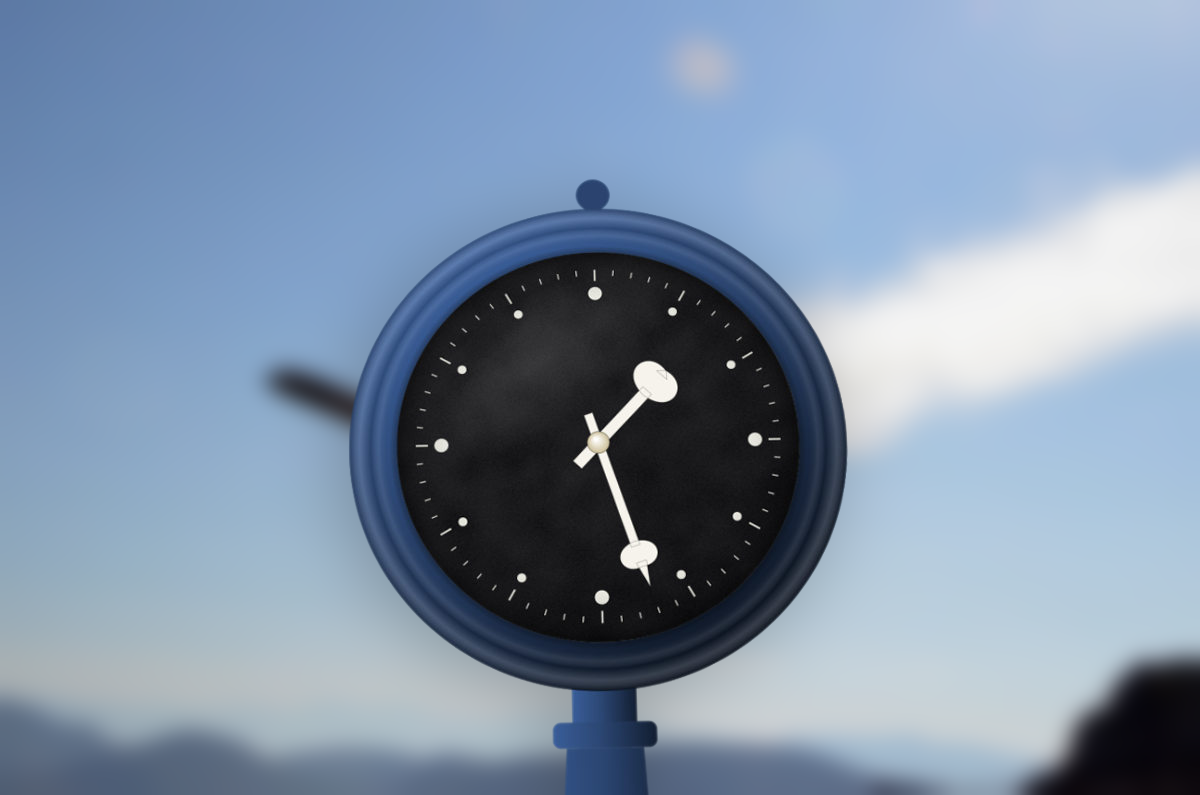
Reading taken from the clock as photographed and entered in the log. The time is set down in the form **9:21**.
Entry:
**1:27**
